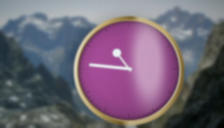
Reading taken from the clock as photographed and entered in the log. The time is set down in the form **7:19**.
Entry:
**10:46**
